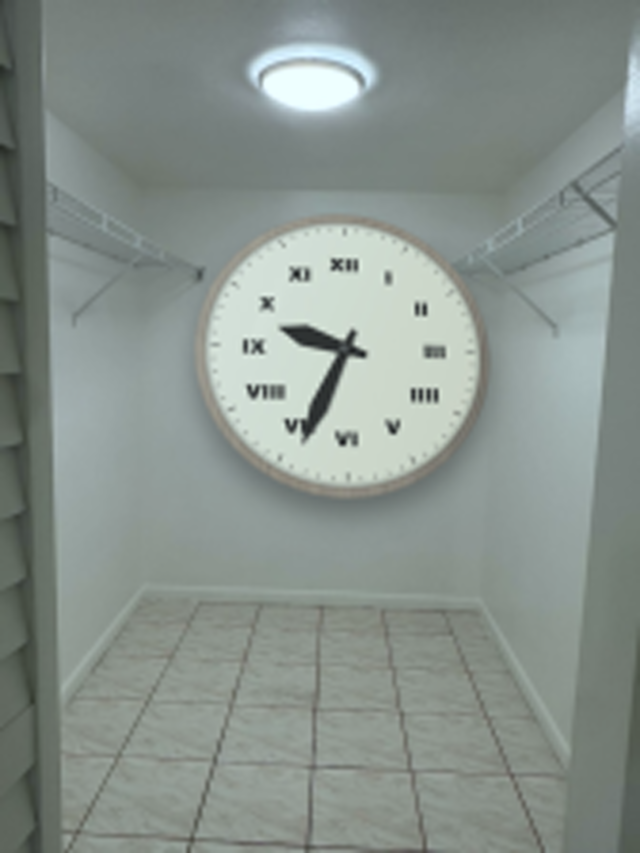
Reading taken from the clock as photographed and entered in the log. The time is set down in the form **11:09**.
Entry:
**9:34**
